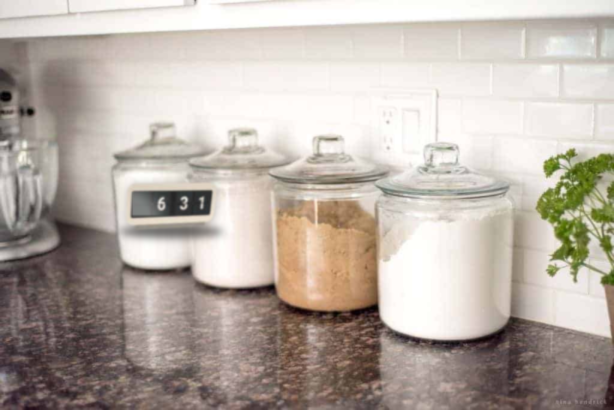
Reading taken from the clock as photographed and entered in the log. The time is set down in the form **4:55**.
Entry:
**6:31**
